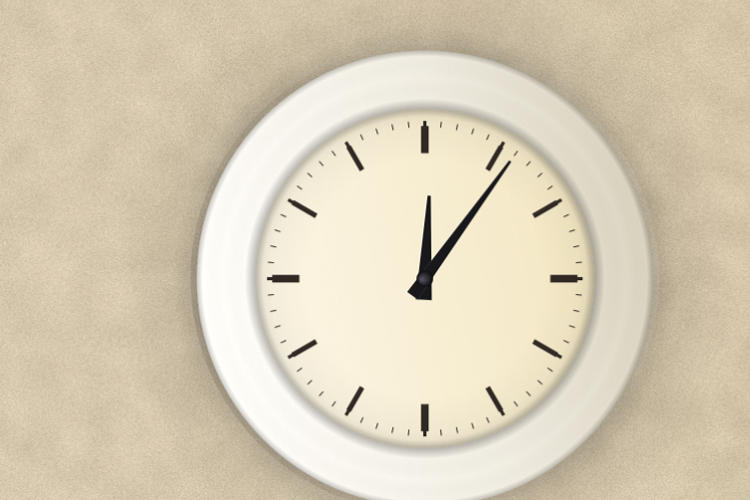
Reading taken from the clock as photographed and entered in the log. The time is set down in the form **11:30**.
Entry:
**12:06**
